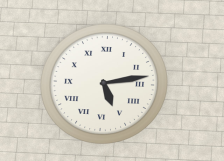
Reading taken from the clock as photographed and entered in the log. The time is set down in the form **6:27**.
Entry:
**5:13**
